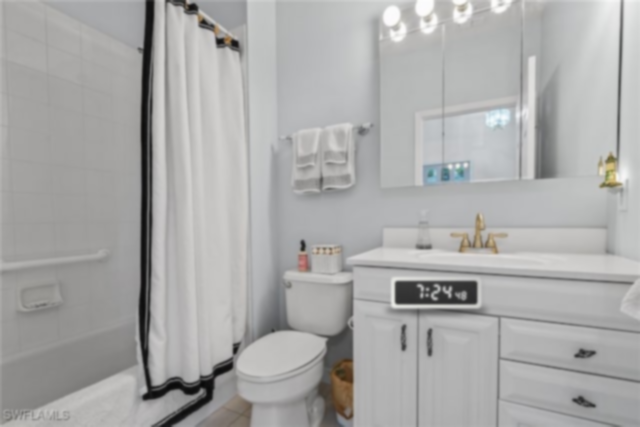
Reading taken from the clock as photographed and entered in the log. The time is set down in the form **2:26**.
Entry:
**7:24**
